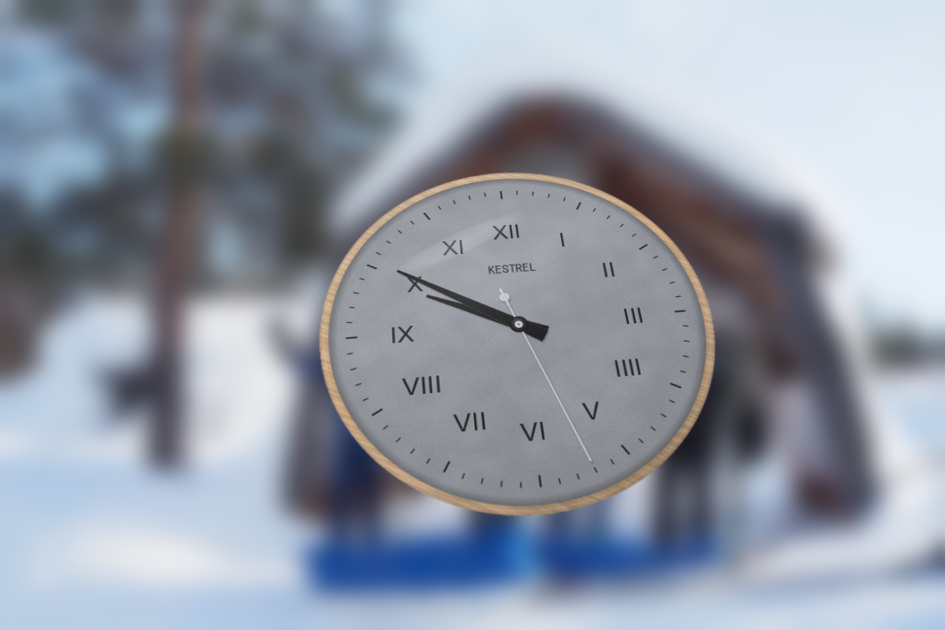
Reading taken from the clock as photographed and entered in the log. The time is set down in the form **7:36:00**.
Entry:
**9:50:27**
